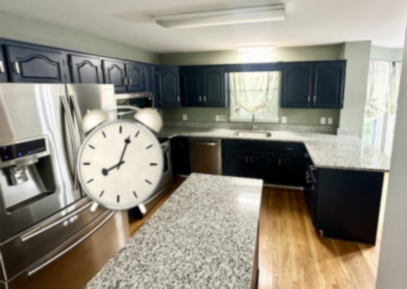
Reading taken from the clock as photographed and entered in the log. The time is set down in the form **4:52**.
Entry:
**8:03**
